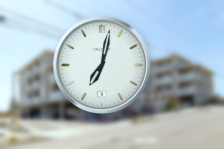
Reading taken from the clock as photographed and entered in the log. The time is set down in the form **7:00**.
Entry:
**7:02**
